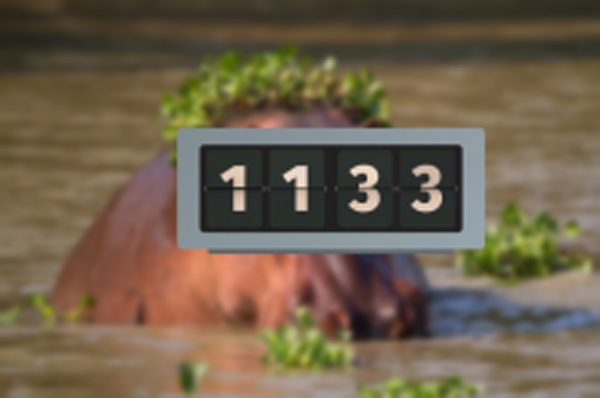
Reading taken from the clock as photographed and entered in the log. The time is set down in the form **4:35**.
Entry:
**11:33**
